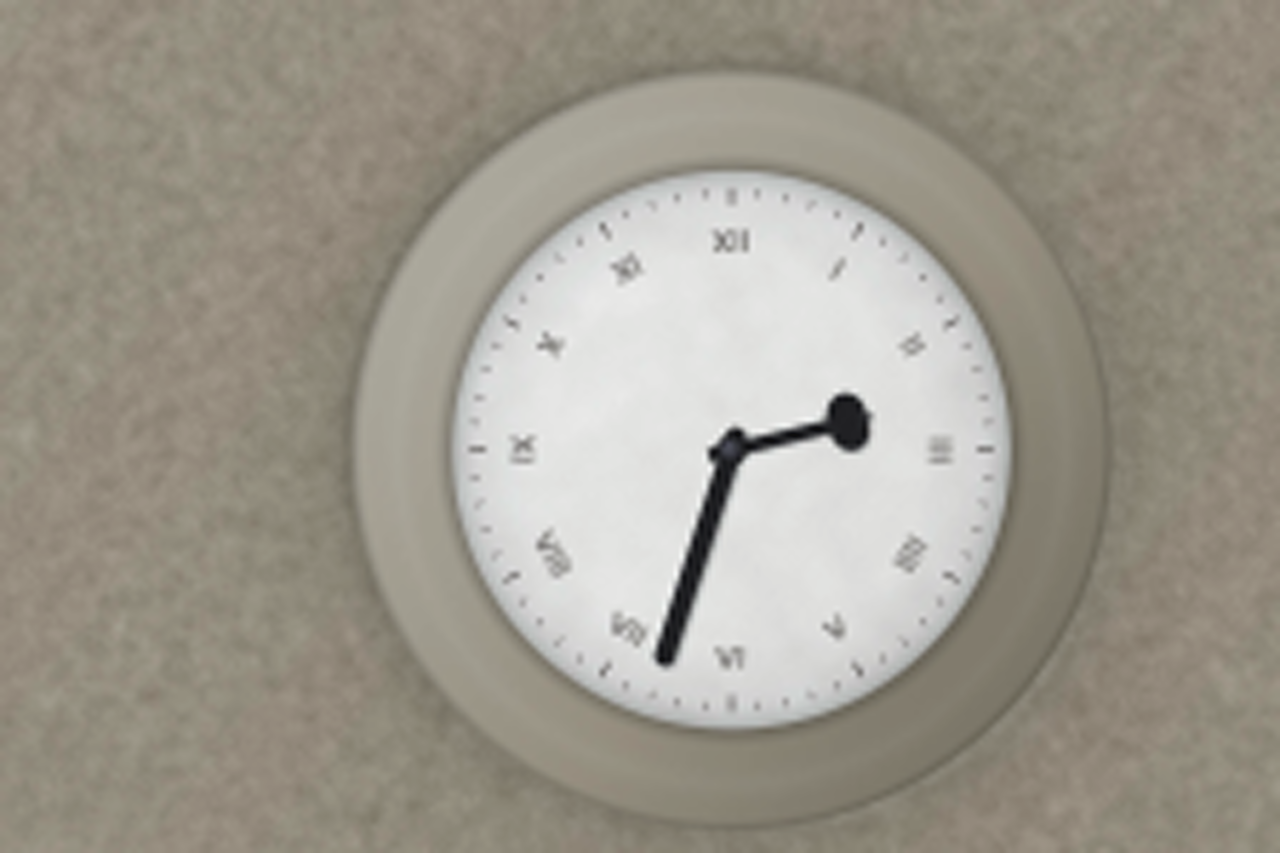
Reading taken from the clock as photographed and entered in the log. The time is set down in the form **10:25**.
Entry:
**2:33**
